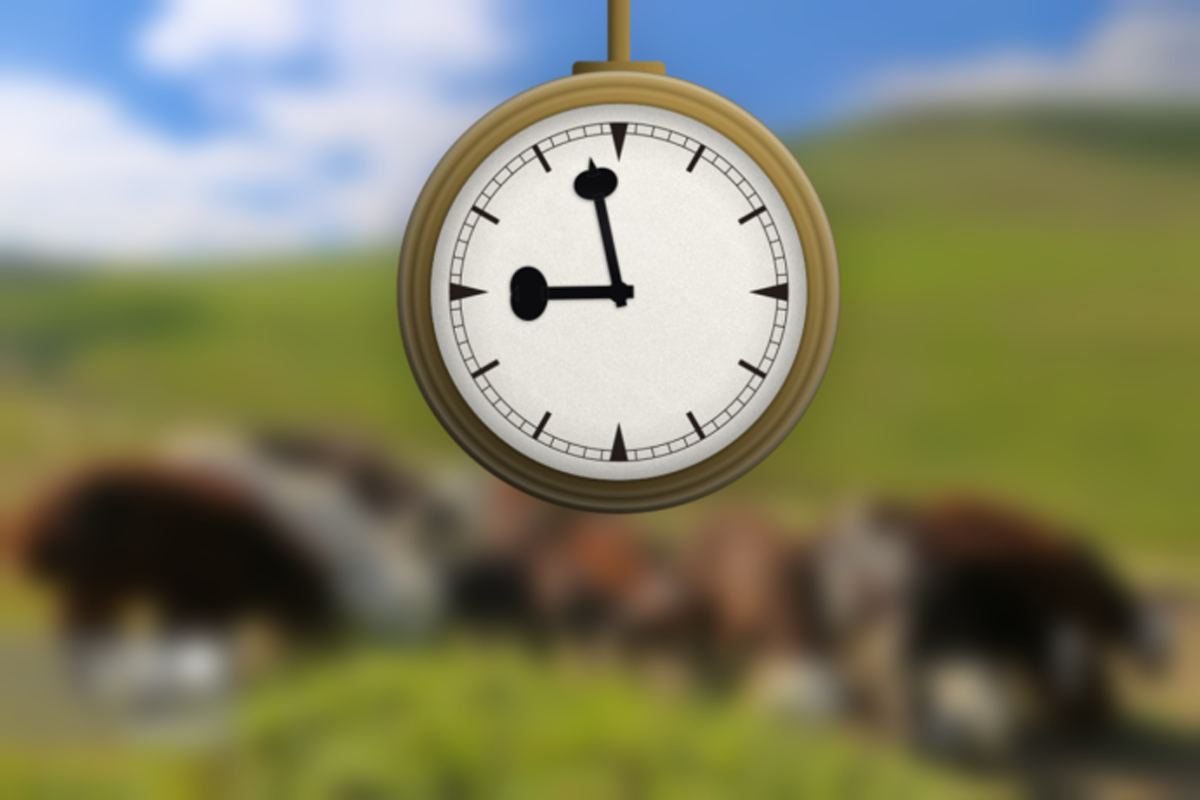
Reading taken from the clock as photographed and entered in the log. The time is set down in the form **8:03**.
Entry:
**8:58**
